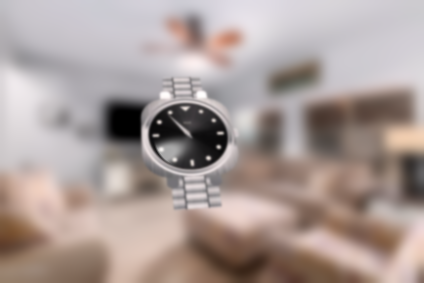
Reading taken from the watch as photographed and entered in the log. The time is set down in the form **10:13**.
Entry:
**10:54**
